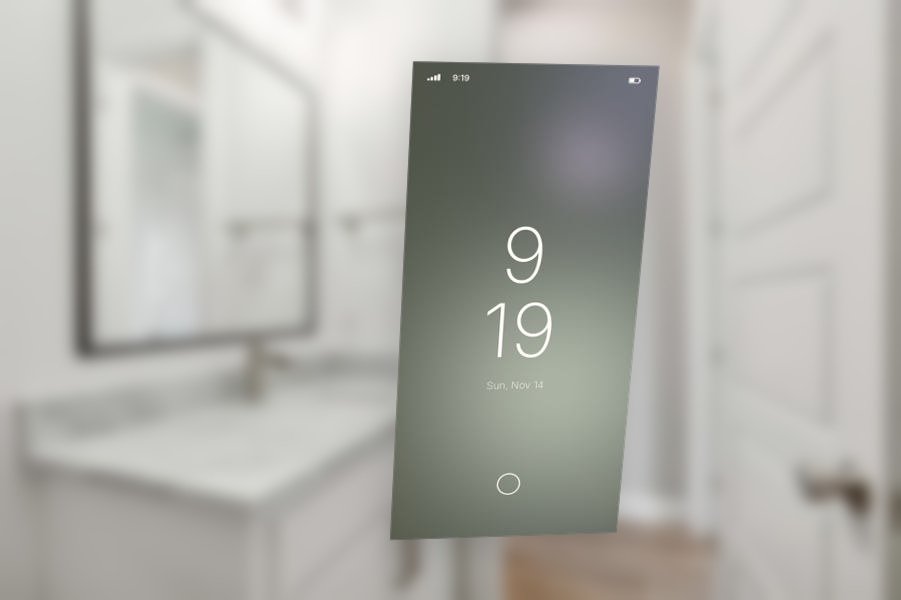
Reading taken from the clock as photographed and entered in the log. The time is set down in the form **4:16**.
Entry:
**9:19**
